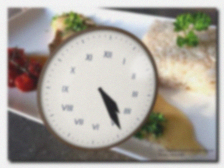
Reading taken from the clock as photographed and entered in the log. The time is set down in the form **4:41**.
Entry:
**4:24**
